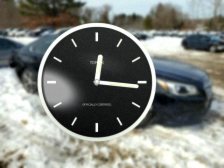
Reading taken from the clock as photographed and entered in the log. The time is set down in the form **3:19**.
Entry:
**12:16**
